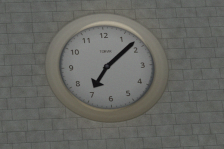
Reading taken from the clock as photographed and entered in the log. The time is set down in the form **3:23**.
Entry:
**7:08**
